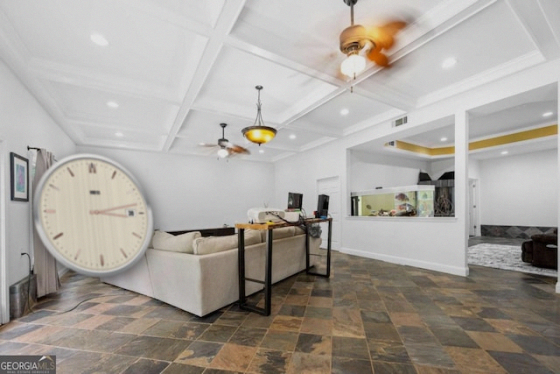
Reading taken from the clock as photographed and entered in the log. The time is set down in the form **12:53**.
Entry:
**3:13**
